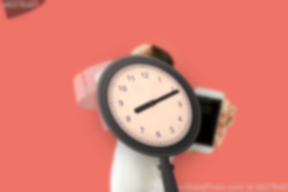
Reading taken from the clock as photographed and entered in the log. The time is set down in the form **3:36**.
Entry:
**8:11**
